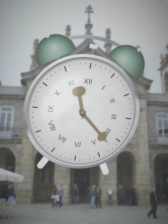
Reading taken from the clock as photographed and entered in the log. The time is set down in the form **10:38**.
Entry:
**11:22**
